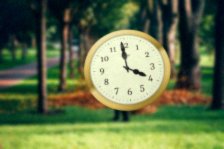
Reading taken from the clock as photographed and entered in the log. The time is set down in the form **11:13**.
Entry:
**3:59**
